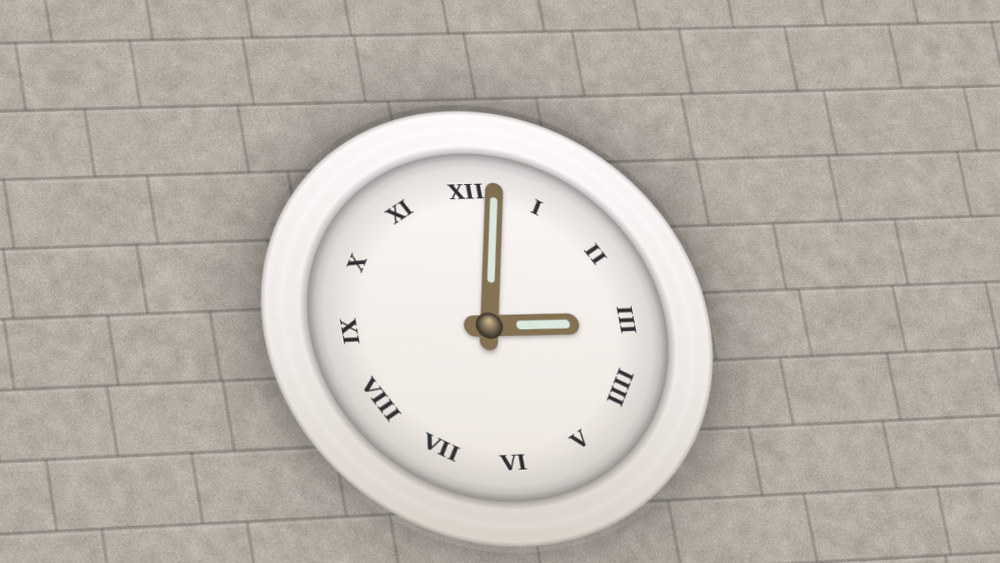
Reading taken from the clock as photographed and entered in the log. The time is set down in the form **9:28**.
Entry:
**3:02**
